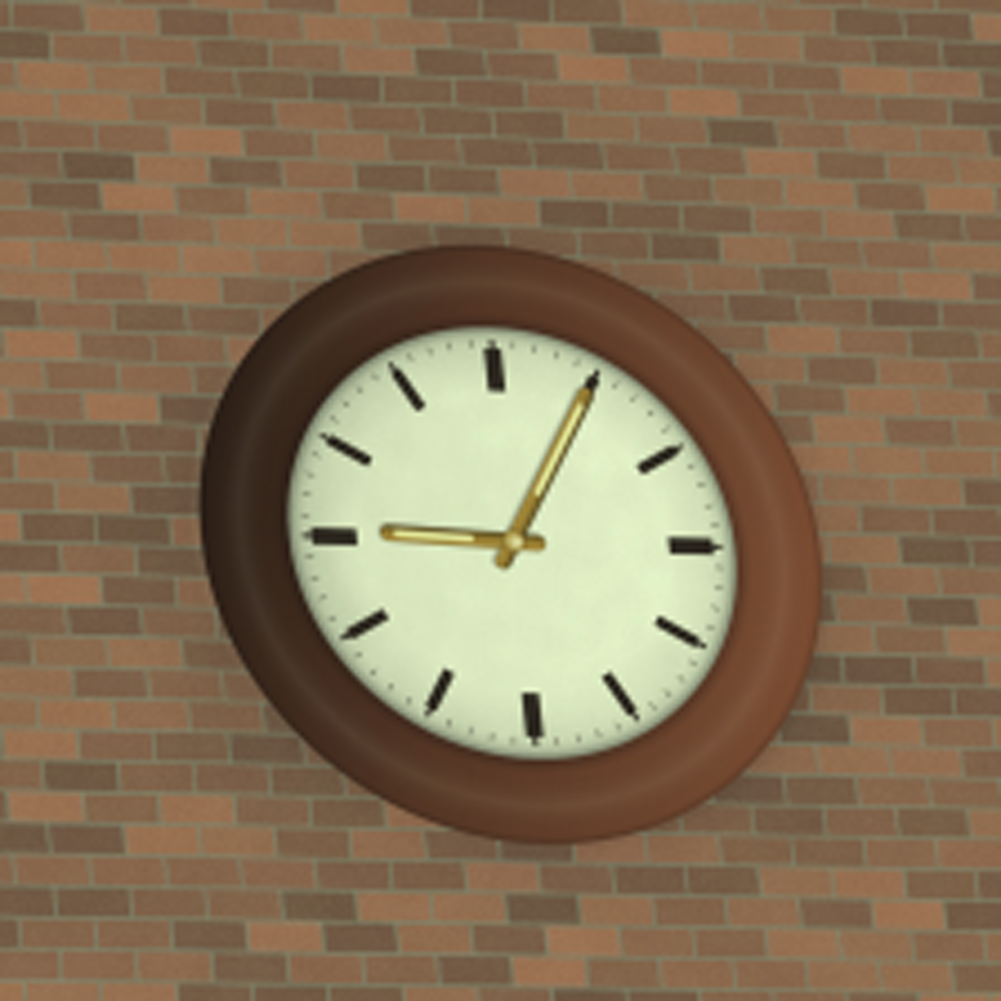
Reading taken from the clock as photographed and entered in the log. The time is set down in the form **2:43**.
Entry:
**9:05**
